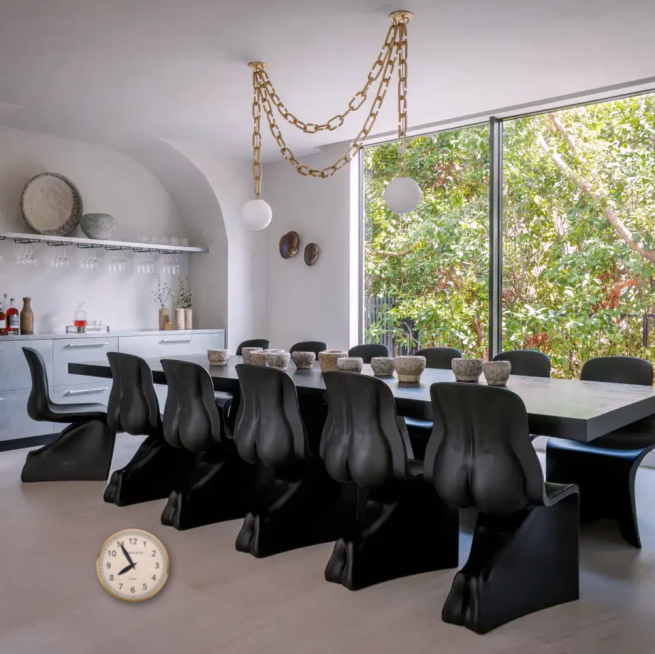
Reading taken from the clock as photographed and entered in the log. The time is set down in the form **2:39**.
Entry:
**7:55**
